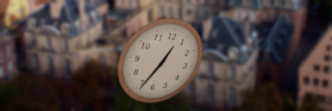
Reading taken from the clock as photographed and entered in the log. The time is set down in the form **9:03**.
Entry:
**12:34**
